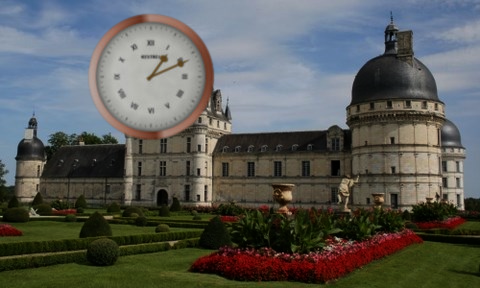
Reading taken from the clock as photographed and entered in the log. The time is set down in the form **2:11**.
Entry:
**1:11**
